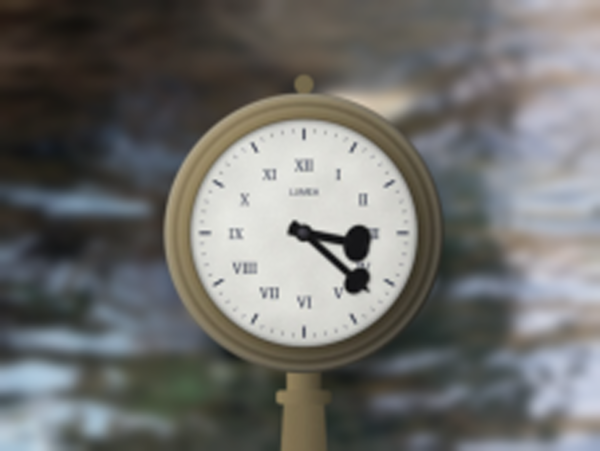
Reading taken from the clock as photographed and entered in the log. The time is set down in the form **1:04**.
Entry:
**3:22**
